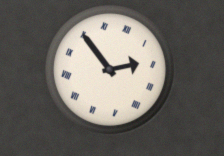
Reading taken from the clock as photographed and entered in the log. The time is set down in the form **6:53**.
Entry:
**1:50**
